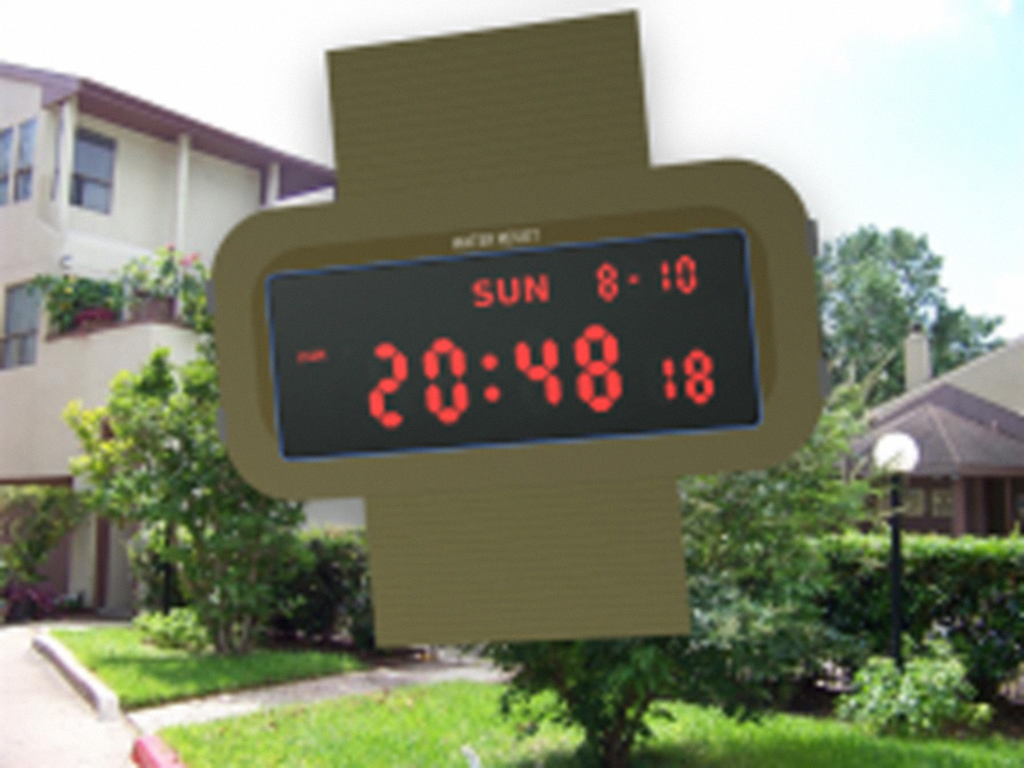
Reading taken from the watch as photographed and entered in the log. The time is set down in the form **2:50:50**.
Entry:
**20:48:18**
